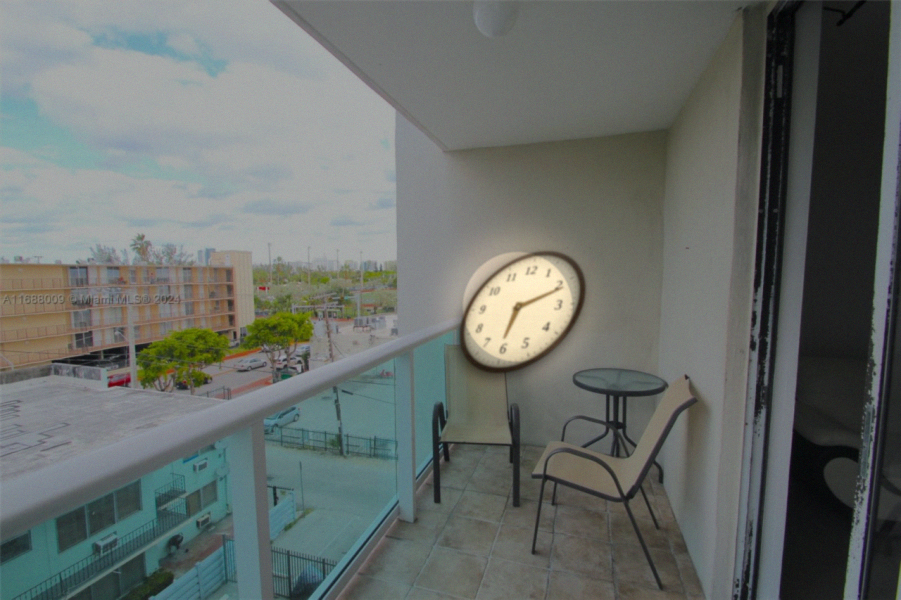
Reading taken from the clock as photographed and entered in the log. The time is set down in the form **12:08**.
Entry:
**6:11**
